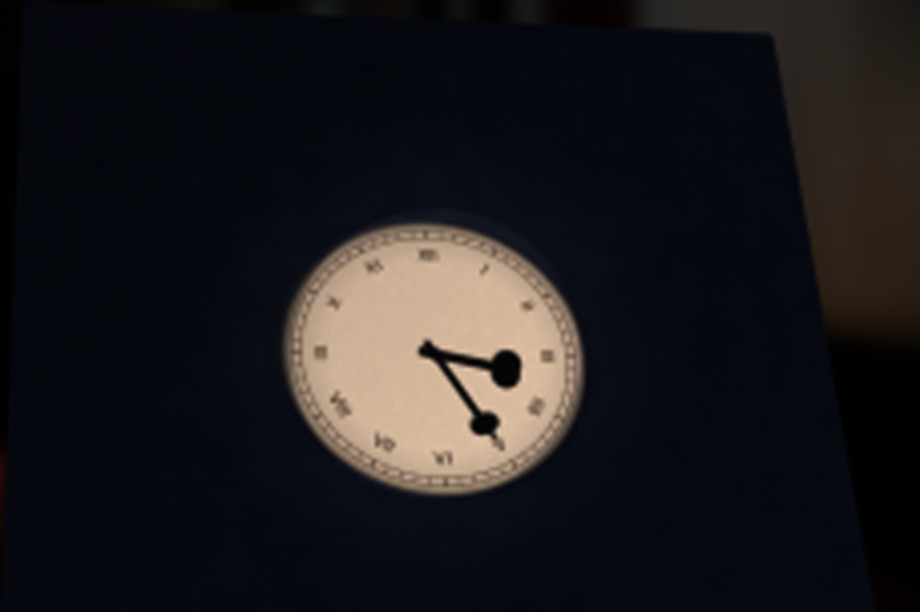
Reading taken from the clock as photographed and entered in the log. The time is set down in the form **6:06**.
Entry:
**3:25**
